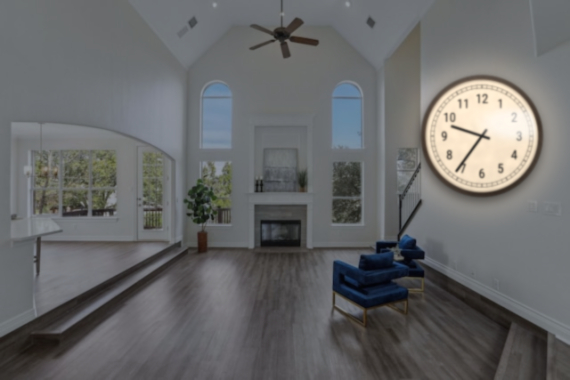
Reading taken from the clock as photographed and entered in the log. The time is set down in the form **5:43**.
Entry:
**9:36**
